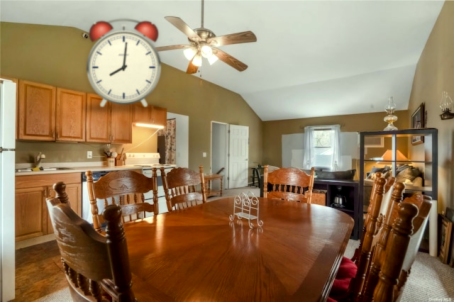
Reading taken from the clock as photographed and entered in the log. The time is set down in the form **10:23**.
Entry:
**8:01**
